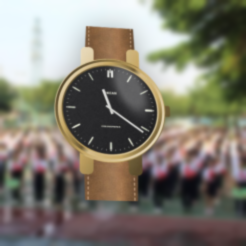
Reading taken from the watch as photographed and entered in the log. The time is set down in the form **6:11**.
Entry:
**11:21**
